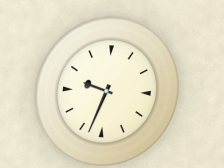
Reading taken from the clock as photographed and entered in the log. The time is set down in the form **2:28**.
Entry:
**9:33**
